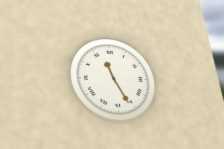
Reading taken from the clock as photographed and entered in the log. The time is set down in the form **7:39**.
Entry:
**11:26**
